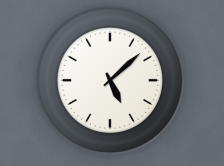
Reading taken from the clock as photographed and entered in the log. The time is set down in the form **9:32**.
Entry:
**5:08**
